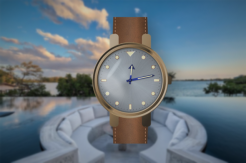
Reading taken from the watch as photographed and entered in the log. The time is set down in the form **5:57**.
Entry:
**12:13**
